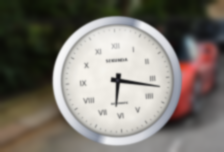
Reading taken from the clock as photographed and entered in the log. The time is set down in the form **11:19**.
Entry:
**6:17**
